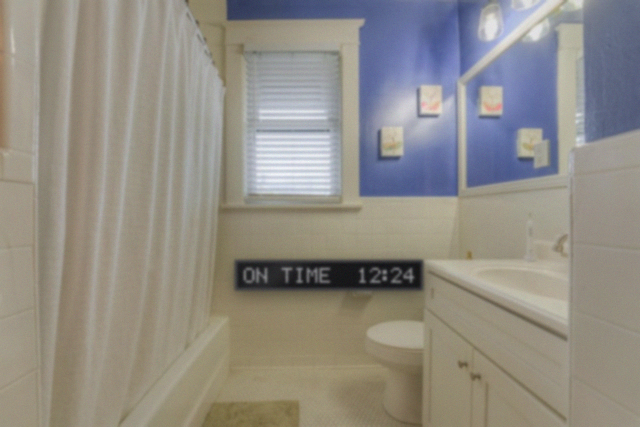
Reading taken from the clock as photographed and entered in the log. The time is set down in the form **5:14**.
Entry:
**12:24**
